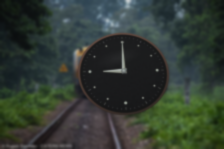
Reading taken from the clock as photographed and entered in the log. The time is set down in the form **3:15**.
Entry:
**9:00**
